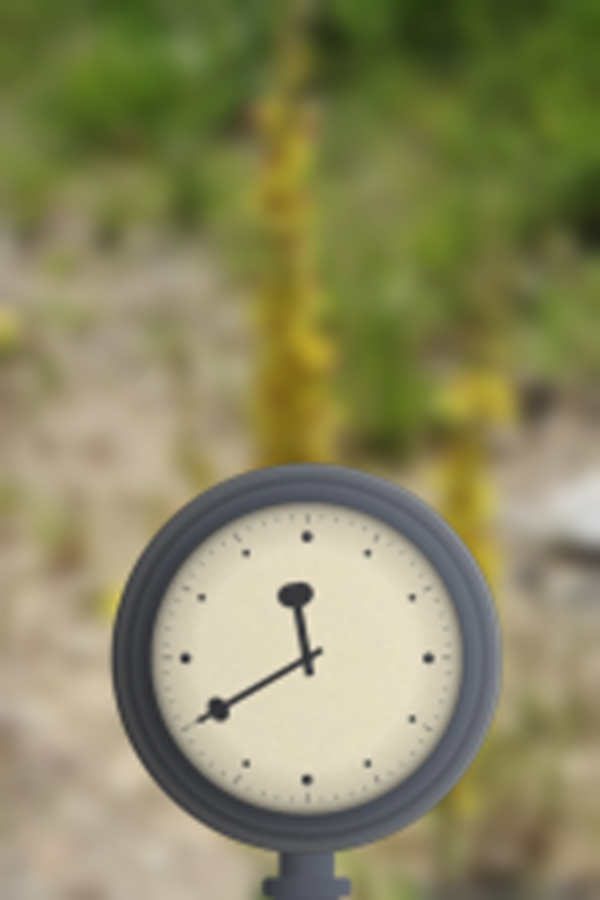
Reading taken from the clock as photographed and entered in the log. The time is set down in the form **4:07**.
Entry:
**11:40**
